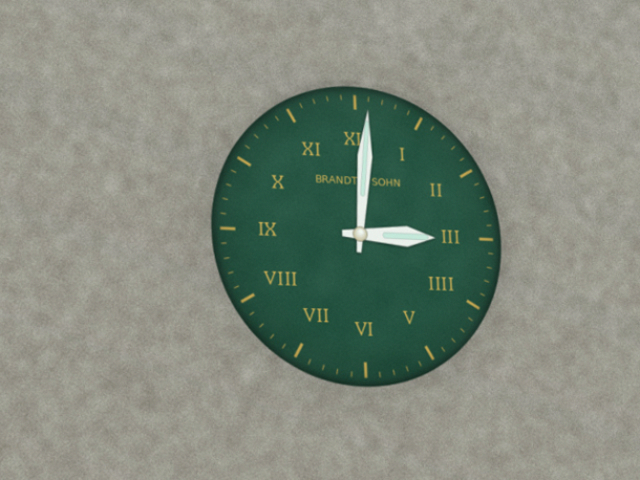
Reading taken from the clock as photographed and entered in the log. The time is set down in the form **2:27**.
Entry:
**3:01**
